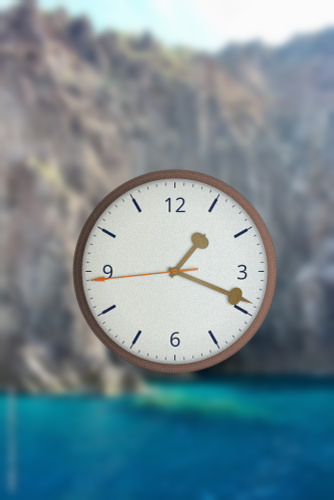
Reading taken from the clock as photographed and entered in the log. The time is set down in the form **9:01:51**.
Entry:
**1:18:44**
